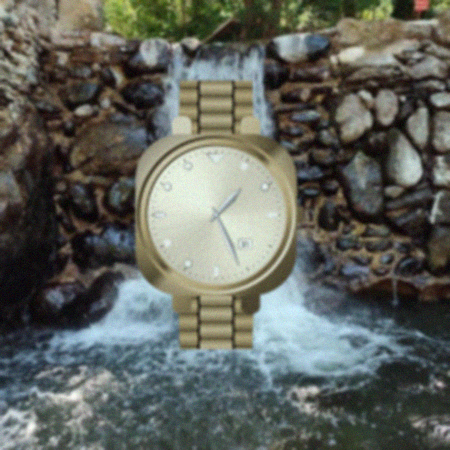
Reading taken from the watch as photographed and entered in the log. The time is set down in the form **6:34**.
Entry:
**1:26**
